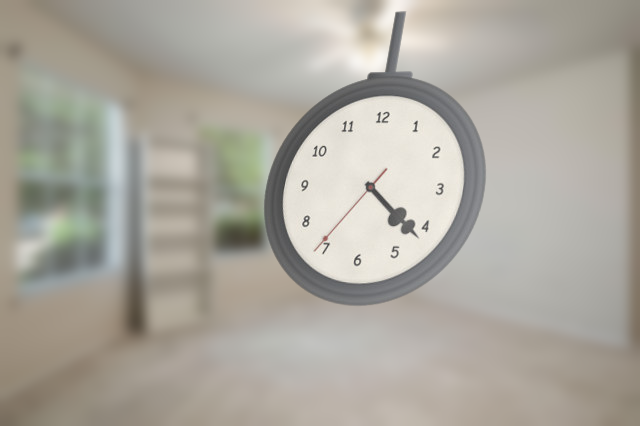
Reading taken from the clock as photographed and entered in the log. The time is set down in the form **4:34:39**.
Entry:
**4:21:36**
